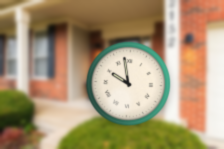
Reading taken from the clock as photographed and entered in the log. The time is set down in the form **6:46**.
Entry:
**9:58**
